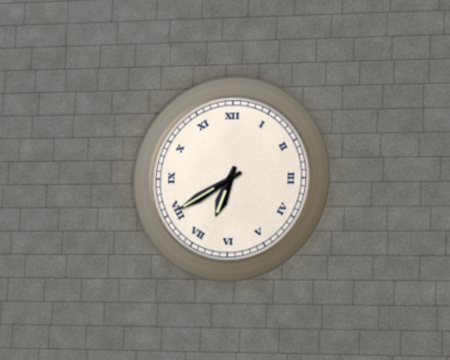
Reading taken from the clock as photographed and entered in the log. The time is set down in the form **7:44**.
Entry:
**6:40**
